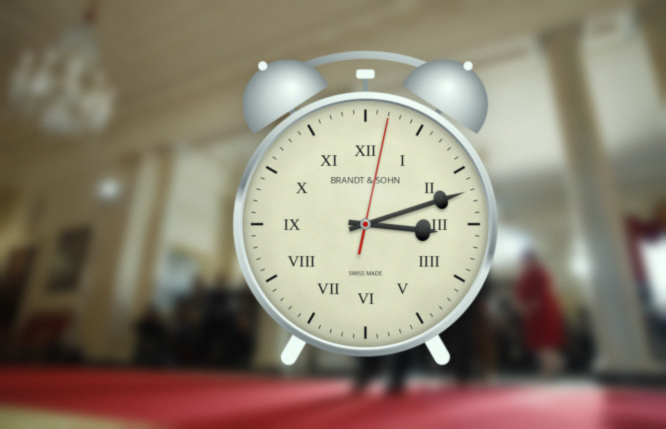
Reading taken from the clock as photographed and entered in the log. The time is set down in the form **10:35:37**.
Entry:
**3:12:02**
